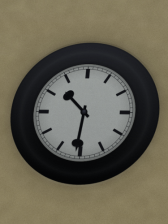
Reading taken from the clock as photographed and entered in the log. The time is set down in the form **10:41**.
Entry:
**10:31**
